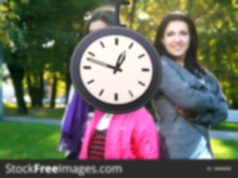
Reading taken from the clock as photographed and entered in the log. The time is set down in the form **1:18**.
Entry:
**12:48**
